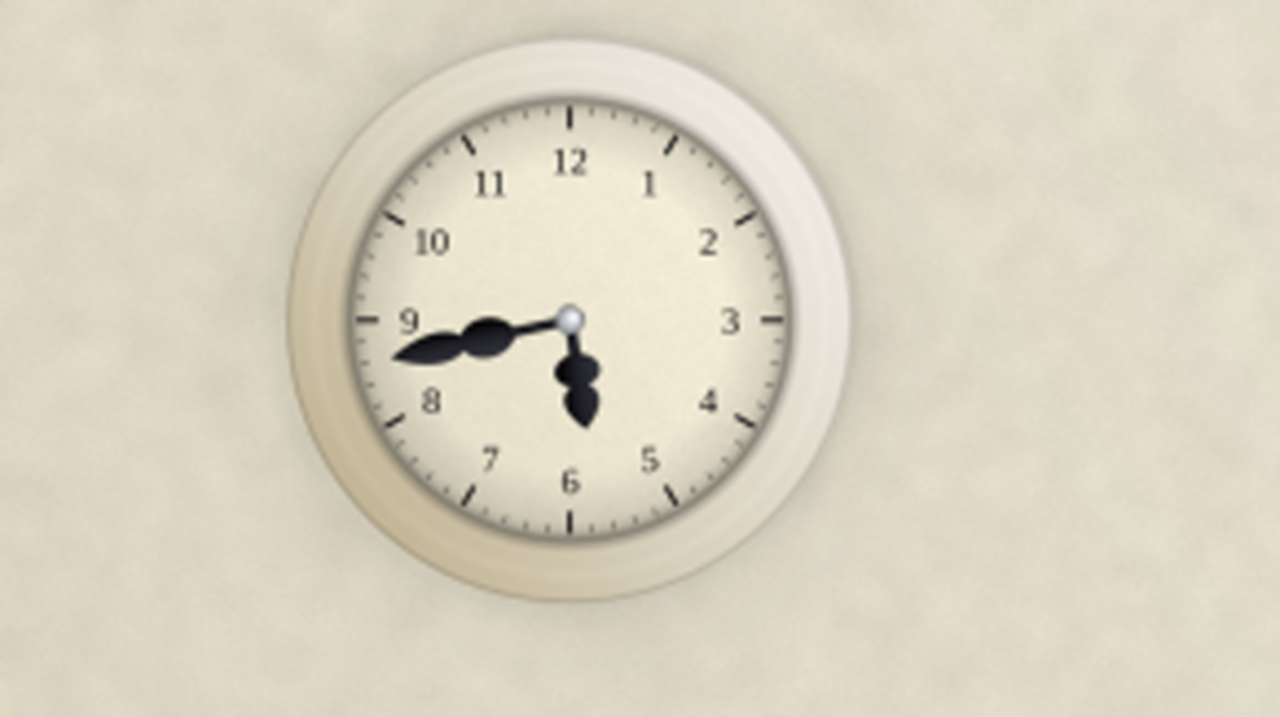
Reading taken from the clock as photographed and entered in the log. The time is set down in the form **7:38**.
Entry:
**5:43**
